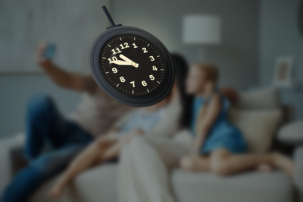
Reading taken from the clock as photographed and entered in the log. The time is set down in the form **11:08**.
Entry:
**10:49**
